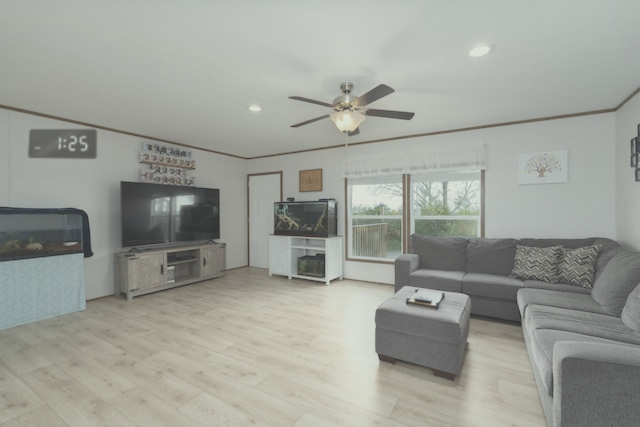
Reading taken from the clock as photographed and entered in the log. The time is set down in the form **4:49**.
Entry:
**1:25**
